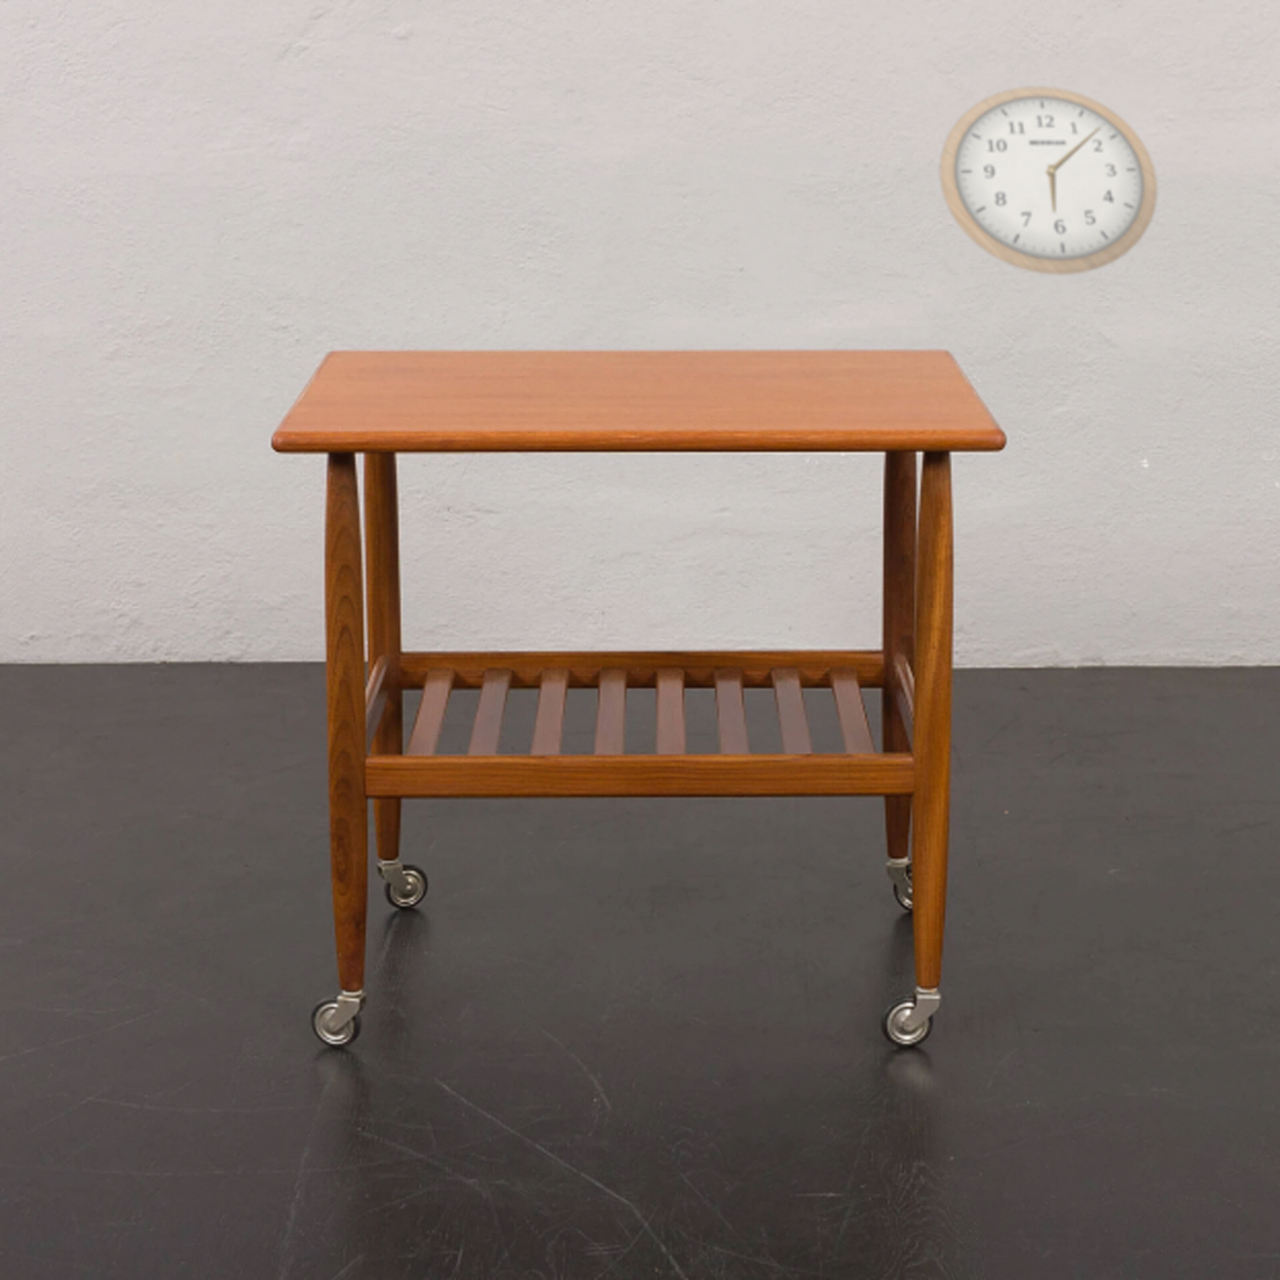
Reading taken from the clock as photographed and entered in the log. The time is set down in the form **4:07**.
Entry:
**6:08**
